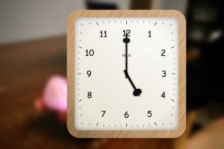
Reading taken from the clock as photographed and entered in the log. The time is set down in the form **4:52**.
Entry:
**5:00**
